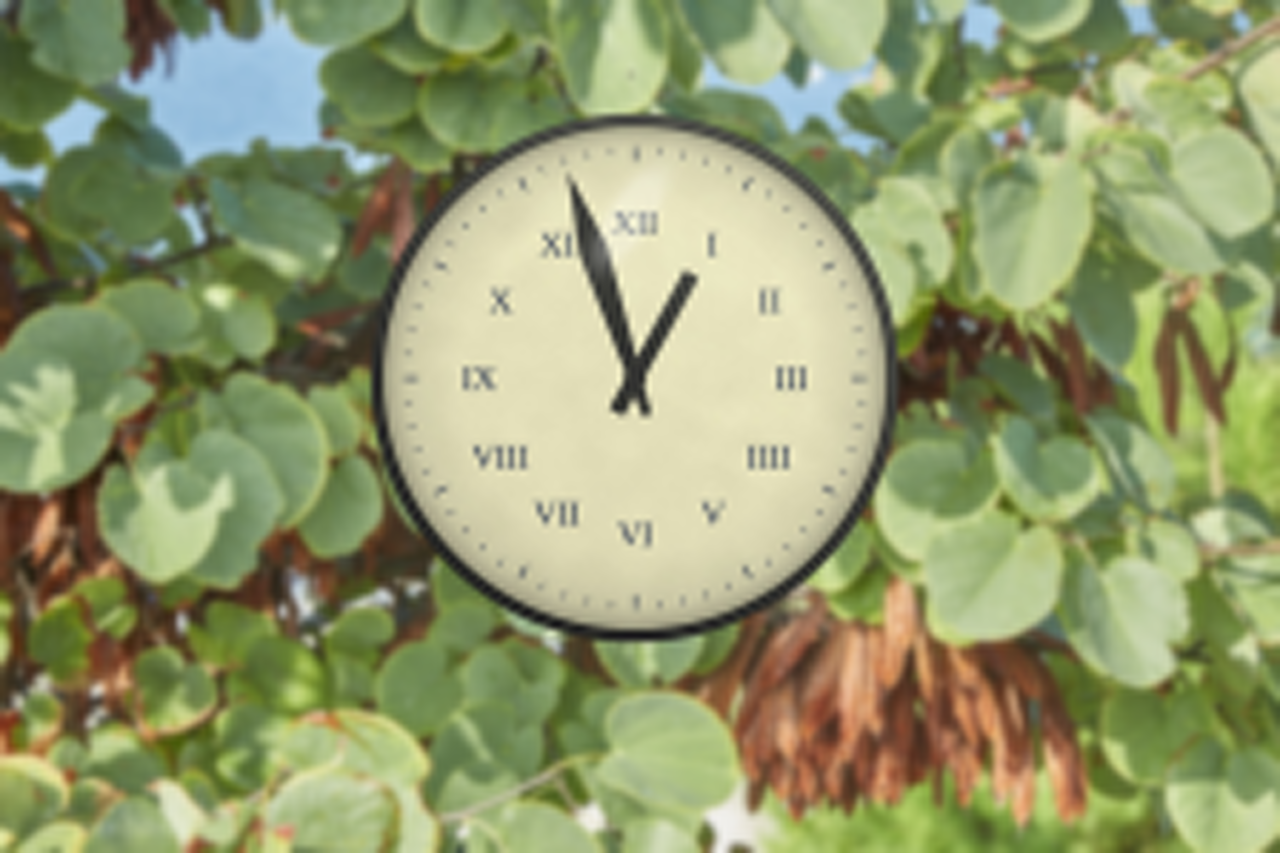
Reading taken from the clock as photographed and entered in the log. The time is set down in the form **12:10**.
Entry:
**12:57**
